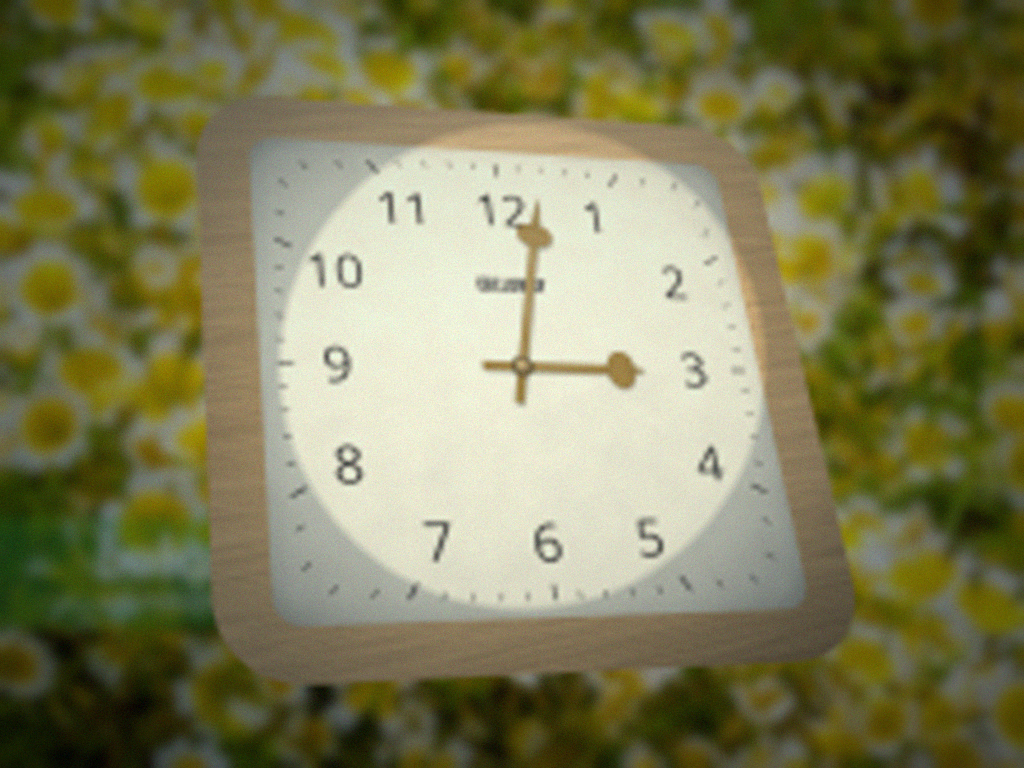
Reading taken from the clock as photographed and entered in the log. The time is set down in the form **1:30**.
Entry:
**3:02**
